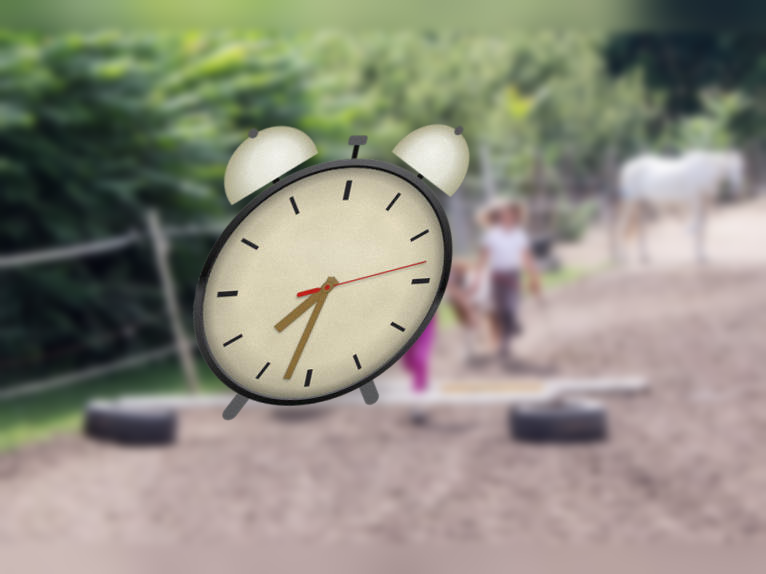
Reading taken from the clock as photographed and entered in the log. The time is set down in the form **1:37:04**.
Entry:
**7:32:13**
